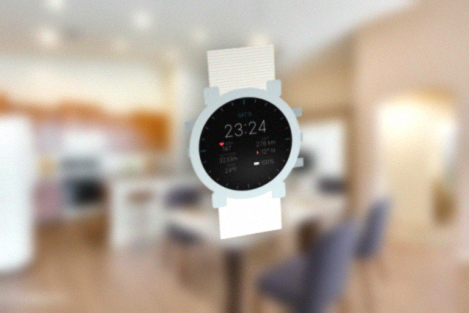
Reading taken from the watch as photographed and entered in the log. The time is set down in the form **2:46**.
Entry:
**23:24**
